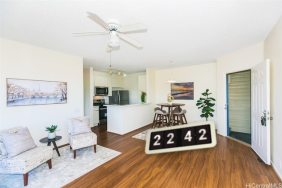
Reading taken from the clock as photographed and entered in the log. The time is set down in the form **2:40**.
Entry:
**22:42**
